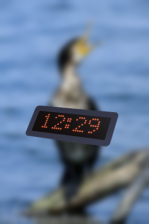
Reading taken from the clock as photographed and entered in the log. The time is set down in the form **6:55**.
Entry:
**12:29**
